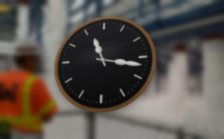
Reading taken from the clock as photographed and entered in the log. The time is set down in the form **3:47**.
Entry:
**11:17**
